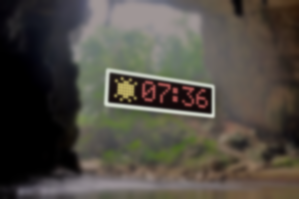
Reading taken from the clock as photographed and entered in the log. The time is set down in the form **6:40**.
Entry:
**7:36**
